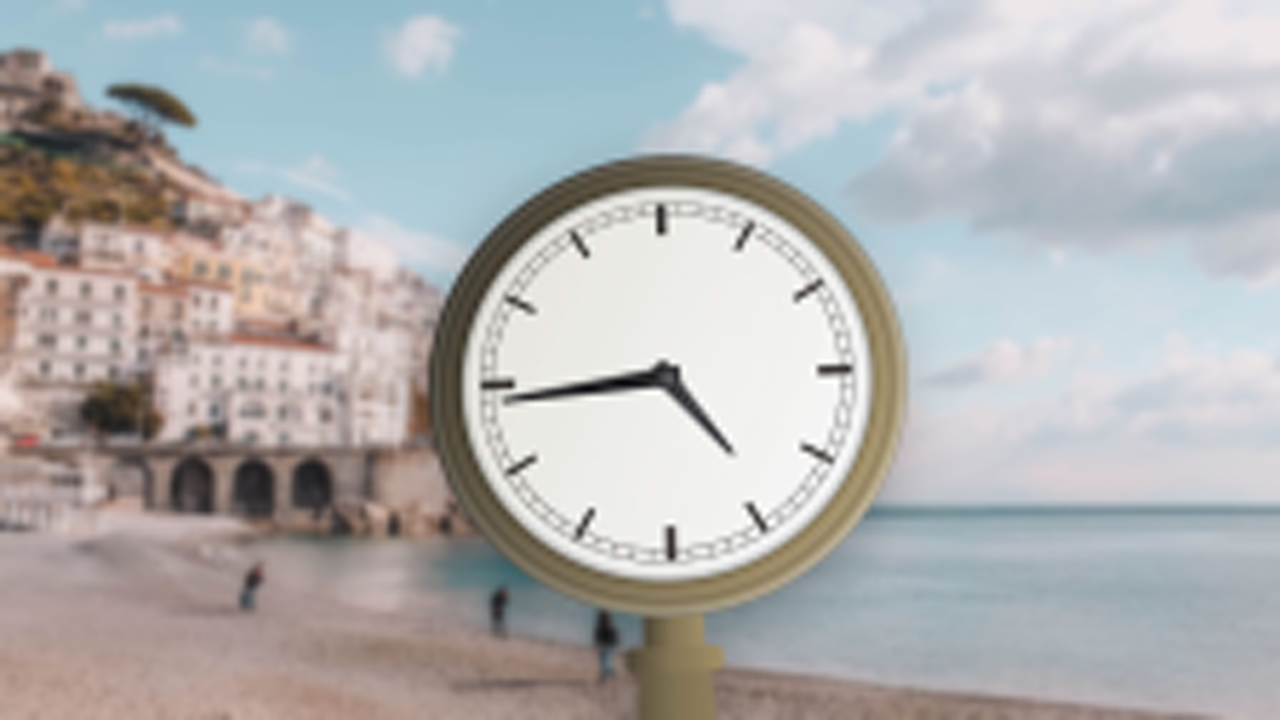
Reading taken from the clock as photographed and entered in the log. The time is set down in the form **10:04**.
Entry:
**4:44**
